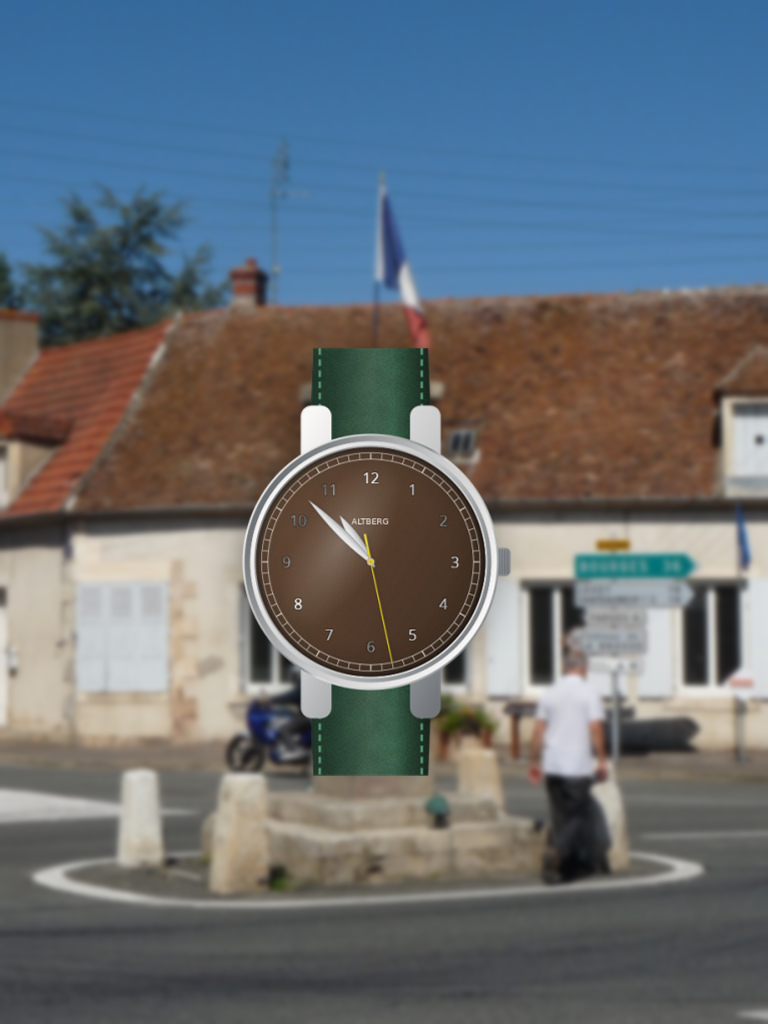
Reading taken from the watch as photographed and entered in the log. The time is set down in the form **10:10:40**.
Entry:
**10:52:28**
